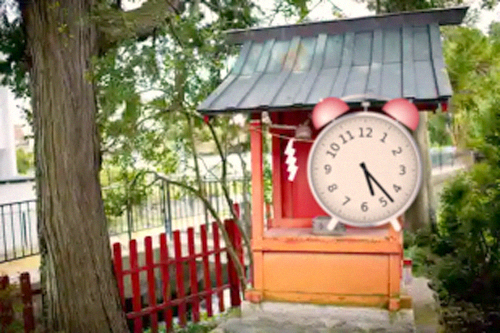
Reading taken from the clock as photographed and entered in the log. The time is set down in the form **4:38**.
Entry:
**5:23**
